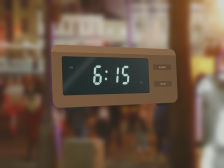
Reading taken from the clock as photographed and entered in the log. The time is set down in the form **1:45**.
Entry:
**6:15**
